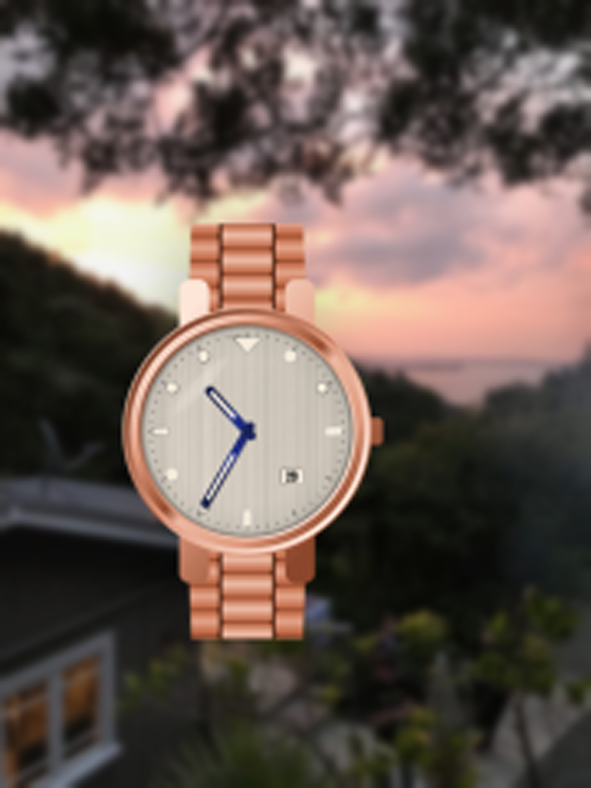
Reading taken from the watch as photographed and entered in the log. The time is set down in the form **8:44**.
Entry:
**10:35**
